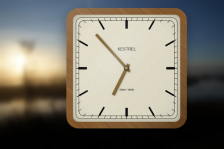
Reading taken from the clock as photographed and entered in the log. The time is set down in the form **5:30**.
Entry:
**6:53**
